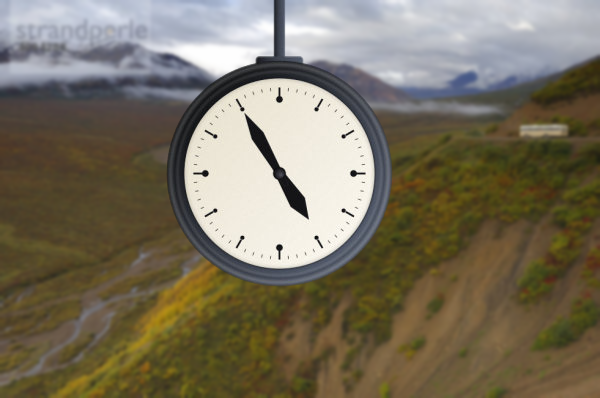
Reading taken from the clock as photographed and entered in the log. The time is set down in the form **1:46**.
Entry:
**4:55**
